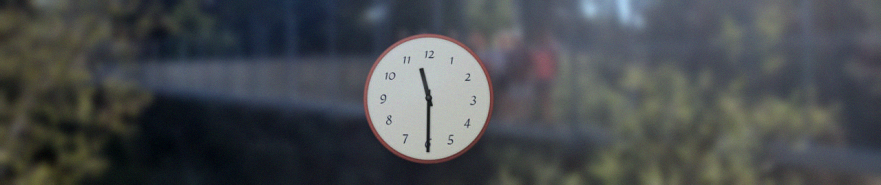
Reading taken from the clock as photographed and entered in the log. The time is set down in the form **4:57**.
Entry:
**11:30**
